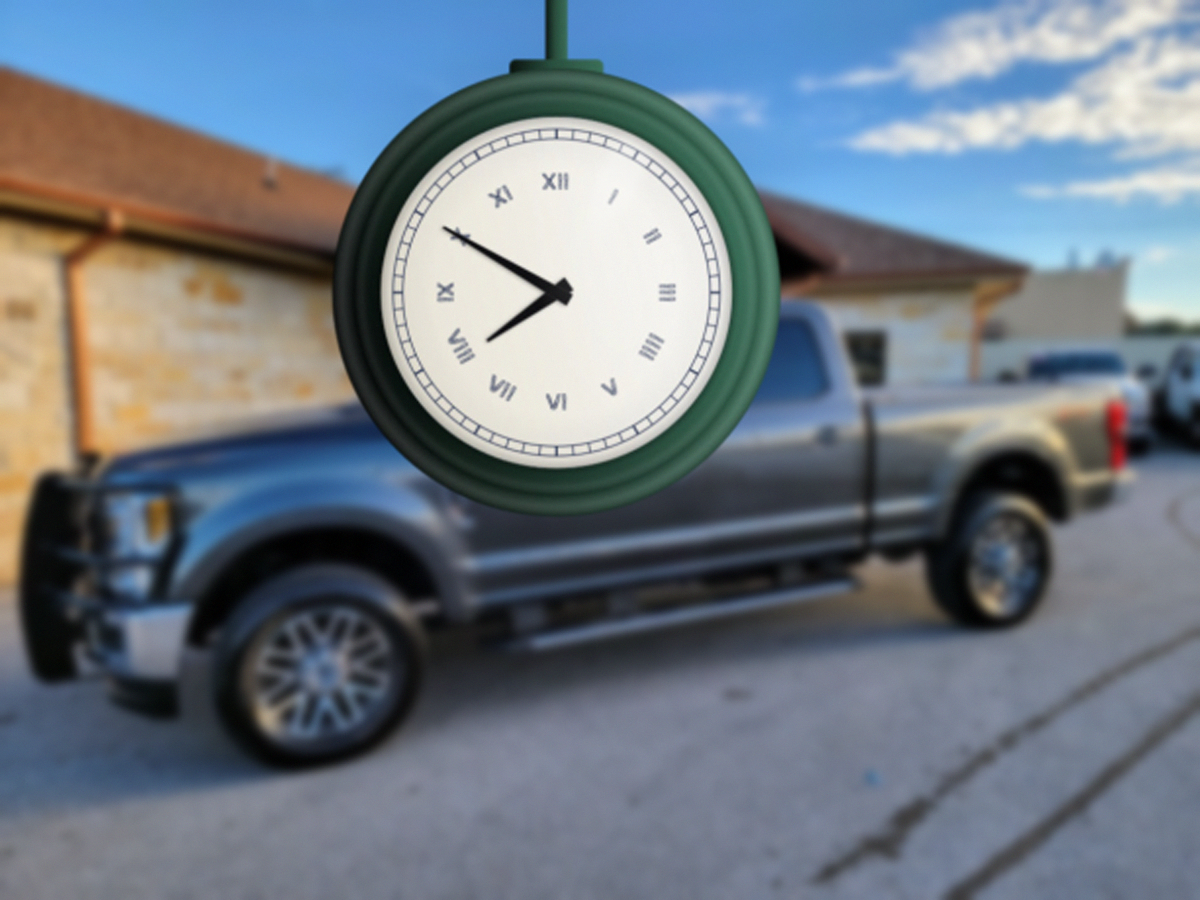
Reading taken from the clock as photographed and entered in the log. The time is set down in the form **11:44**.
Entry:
**7:50**
